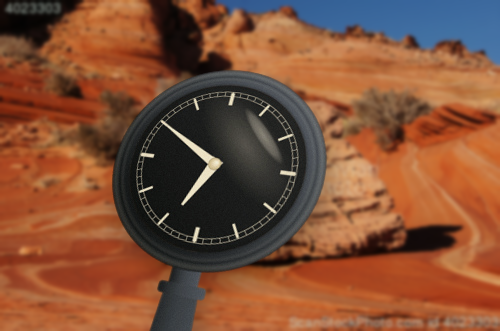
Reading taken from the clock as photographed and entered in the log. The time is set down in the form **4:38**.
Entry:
**6:50**
